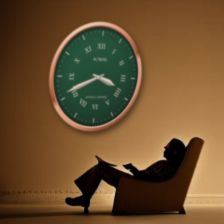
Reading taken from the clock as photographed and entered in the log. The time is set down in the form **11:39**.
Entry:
**3:41**
